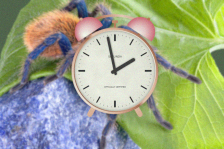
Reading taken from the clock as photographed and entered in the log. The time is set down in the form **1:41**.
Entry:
**1:58**
